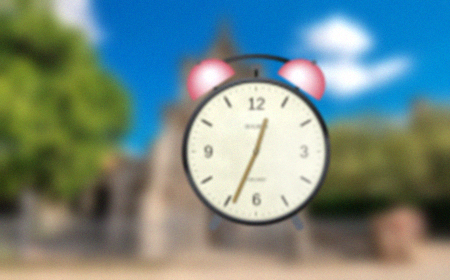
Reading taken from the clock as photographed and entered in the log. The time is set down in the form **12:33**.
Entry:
**12:34**
